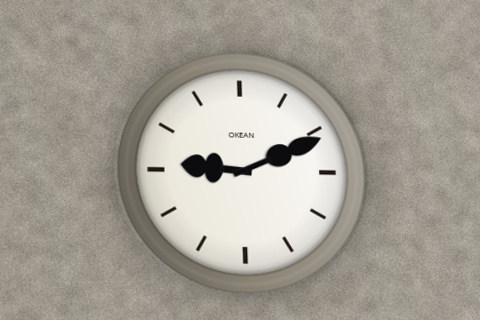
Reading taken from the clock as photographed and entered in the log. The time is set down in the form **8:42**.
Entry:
**9:11**
